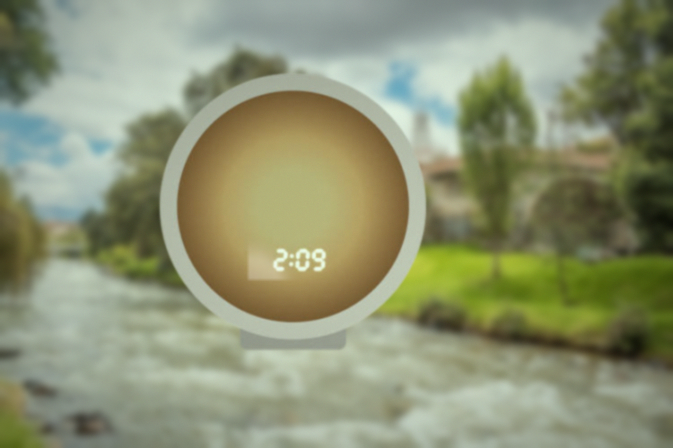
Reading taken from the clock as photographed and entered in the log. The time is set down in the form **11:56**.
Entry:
**2:09**
